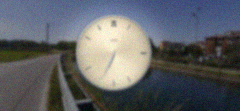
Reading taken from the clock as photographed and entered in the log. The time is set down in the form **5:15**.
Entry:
**6:34**
